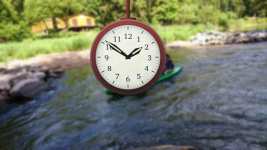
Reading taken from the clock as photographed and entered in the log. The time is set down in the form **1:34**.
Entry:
**1:51**
